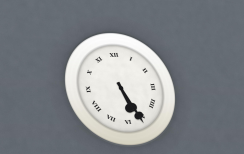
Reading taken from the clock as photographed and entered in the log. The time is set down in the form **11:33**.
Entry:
**5:26**
